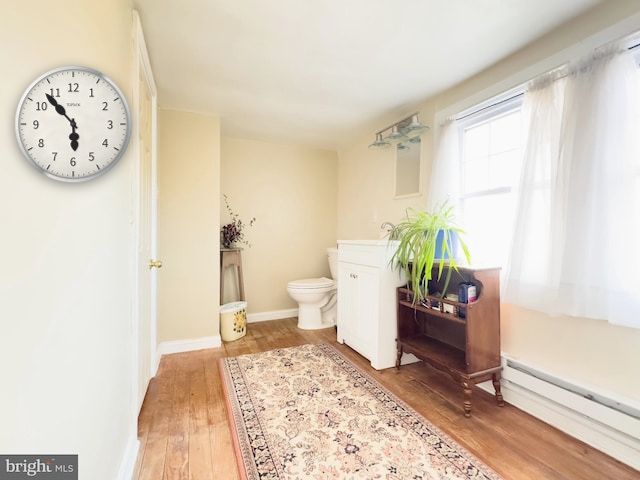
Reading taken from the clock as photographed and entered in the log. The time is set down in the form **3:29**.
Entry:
**5:53**
